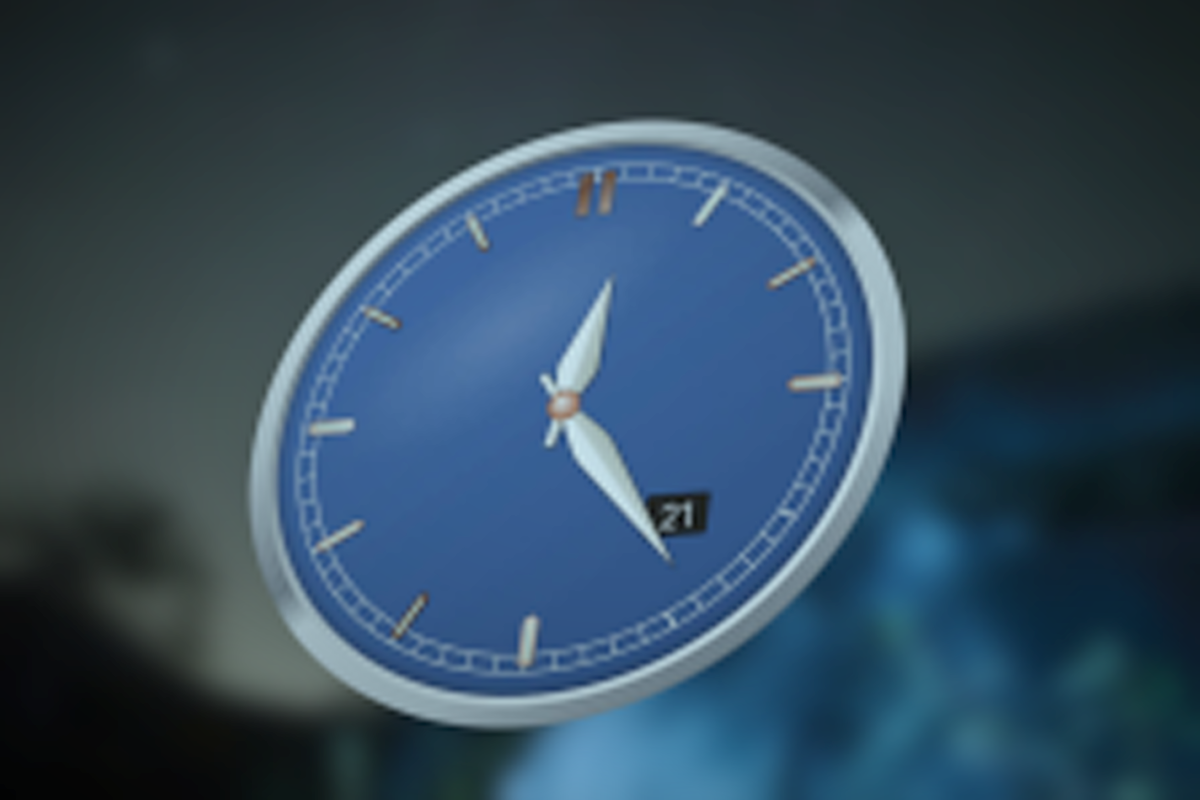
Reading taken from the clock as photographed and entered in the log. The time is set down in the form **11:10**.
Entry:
**12:24**
